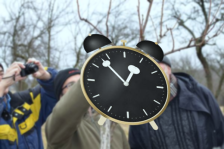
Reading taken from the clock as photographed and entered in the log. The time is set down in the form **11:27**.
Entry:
**12:53**
